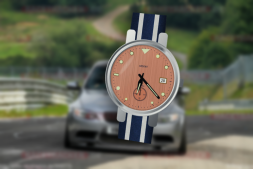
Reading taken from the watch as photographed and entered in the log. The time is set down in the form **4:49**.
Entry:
**6:22**
